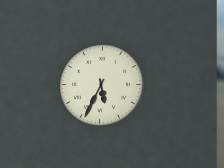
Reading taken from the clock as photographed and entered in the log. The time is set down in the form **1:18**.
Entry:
**5:34**
